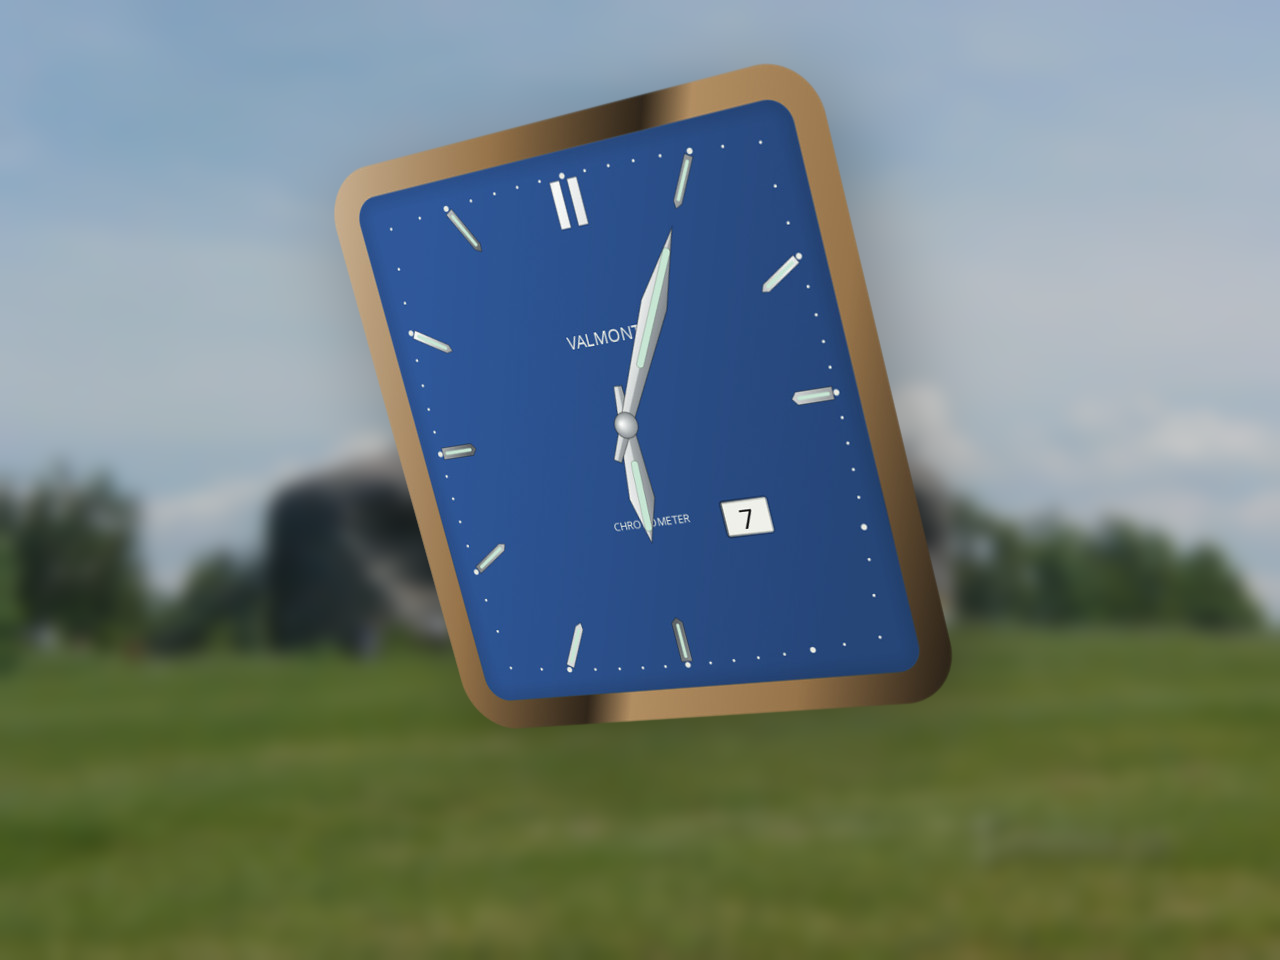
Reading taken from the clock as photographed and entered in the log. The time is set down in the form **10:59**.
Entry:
**6:05**
